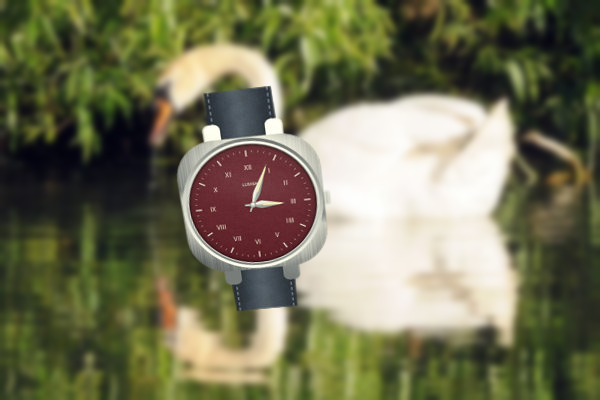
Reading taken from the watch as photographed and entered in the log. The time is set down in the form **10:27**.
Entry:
**3:04**
